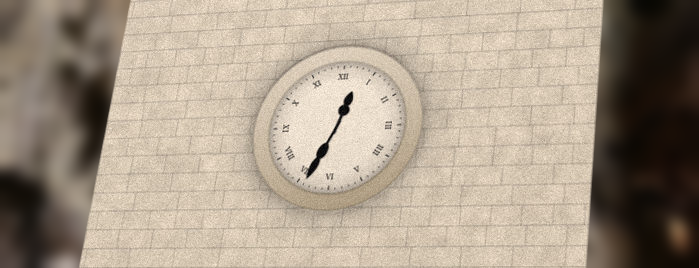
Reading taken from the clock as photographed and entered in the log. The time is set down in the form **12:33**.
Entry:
**12:34**
